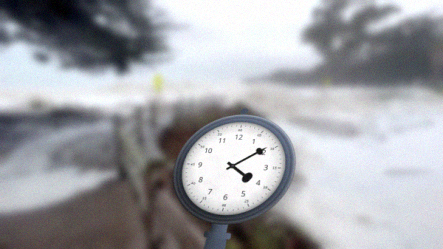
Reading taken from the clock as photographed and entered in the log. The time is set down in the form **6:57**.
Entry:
**4:09**
